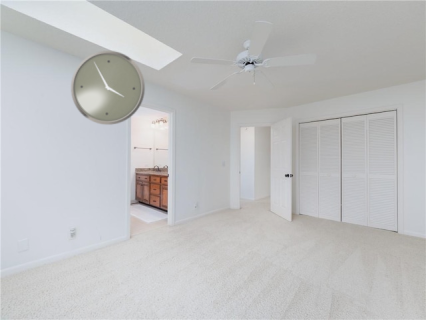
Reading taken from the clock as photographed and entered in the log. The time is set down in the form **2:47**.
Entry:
**3:55**
